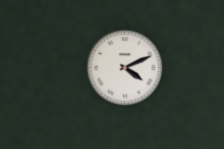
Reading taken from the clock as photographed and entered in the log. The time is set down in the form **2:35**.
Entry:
**4:11**
